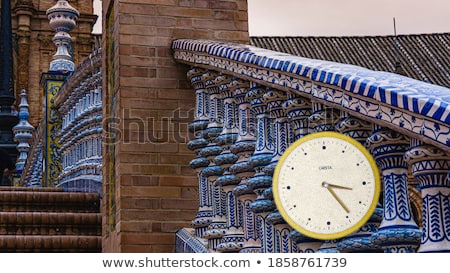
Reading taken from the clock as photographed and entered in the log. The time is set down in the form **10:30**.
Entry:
**3:24**
